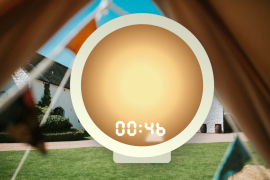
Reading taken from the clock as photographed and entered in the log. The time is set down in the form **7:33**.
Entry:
**0:46**
